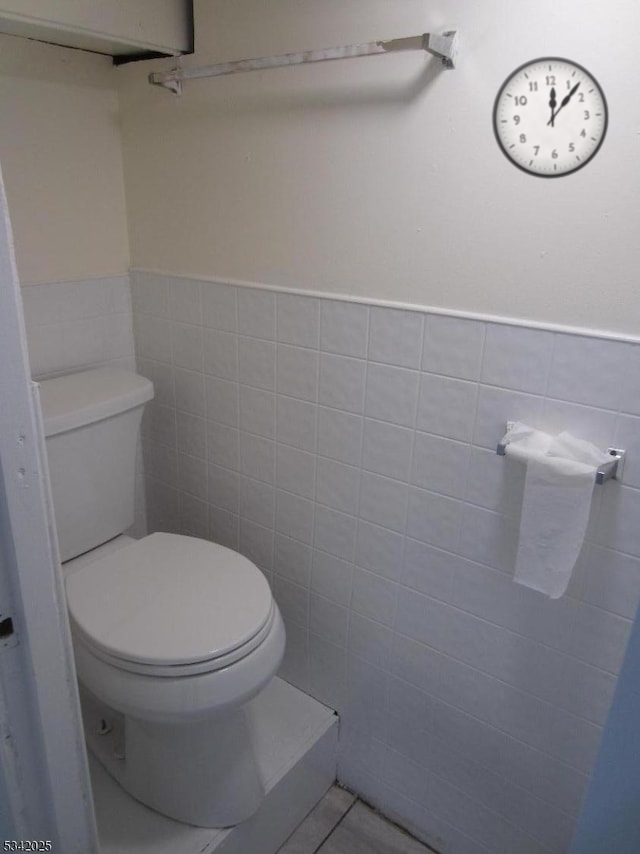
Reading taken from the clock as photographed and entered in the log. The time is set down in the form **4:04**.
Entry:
**12:07**
